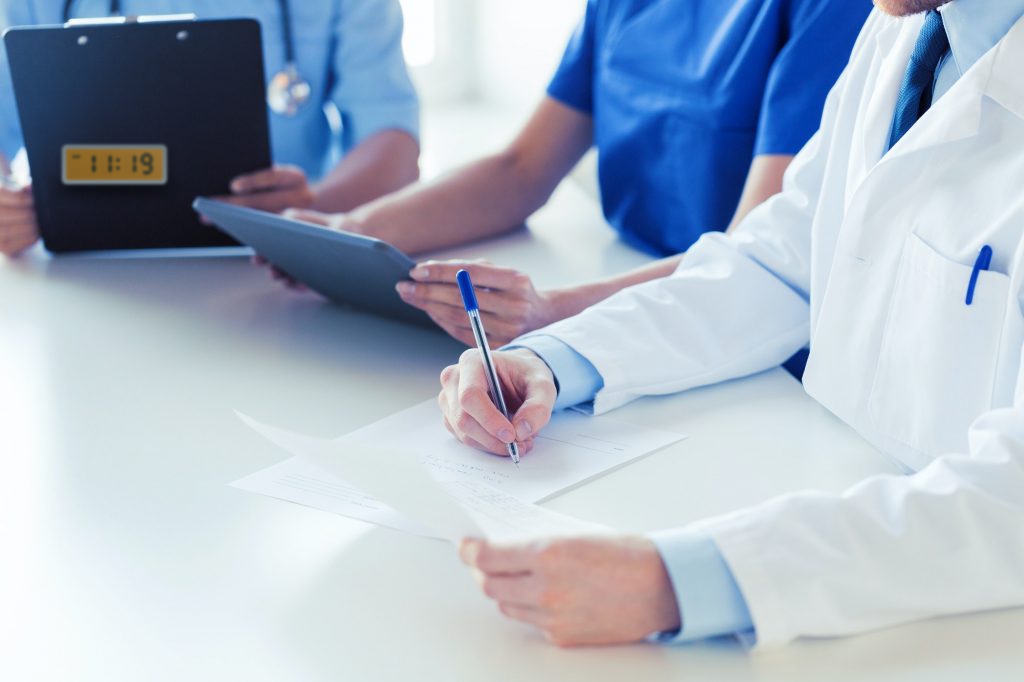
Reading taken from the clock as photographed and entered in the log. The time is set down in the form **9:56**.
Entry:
**11:19**
